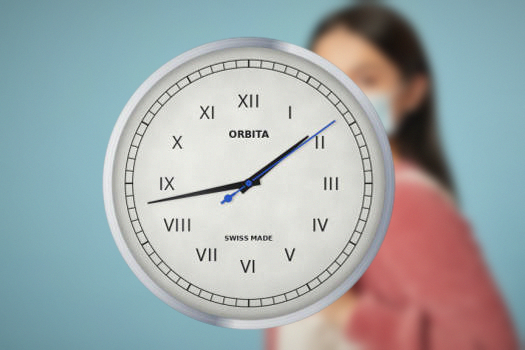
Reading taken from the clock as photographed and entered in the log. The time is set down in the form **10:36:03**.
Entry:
**1:43:09**
